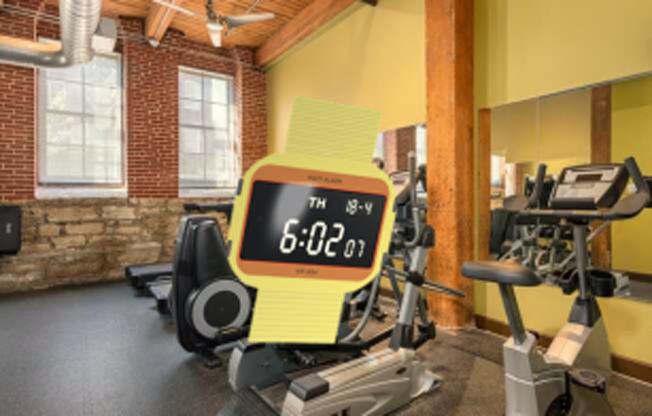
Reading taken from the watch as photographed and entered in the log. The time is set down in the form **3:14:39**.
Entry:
**6:02:07**
